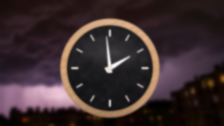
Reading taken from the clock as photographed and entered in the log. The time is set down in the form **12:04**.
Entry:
**1:59**
